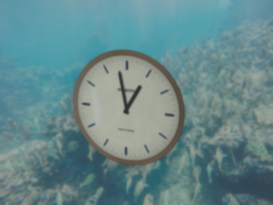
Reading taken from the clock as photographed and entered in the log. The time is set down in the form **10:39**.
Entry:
**12:58**
